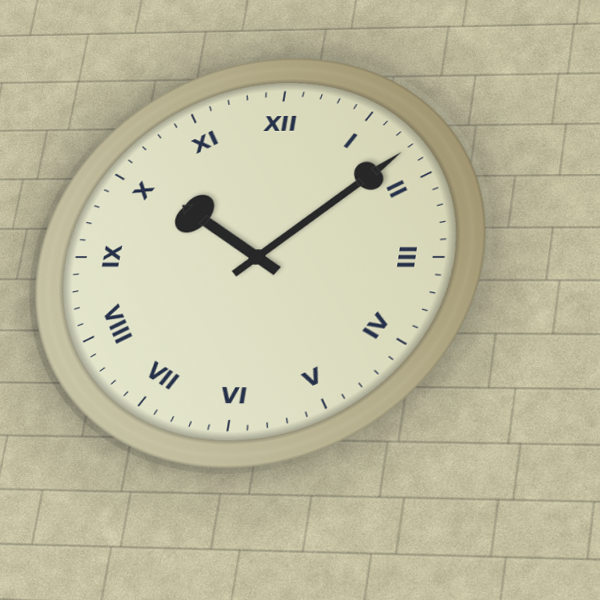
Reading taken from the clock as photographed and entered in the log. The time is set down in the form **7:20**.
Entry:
**10:08**
